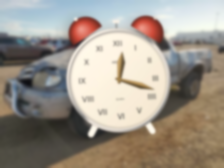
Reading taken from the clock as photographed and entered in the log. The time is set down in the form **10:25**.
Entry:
**12:18**
